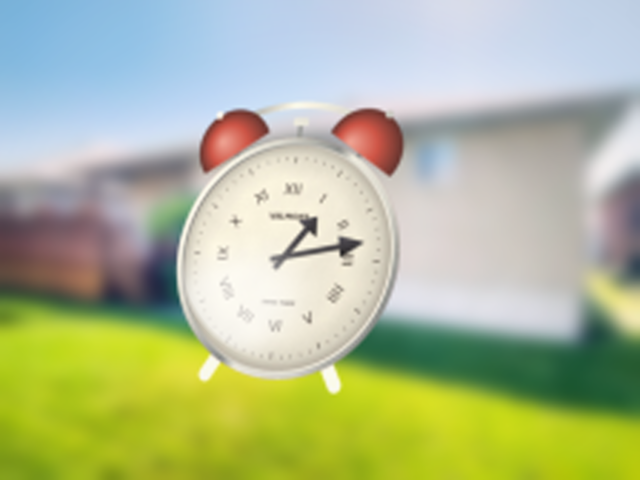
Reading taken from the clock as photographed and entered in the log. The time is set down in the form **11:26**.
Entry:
**1:13**
